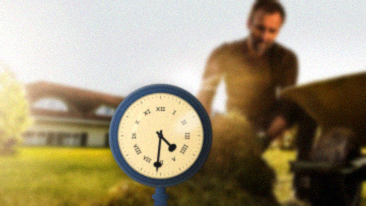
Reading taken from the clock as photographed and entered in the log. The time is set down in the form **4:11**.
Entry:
**4:31**
